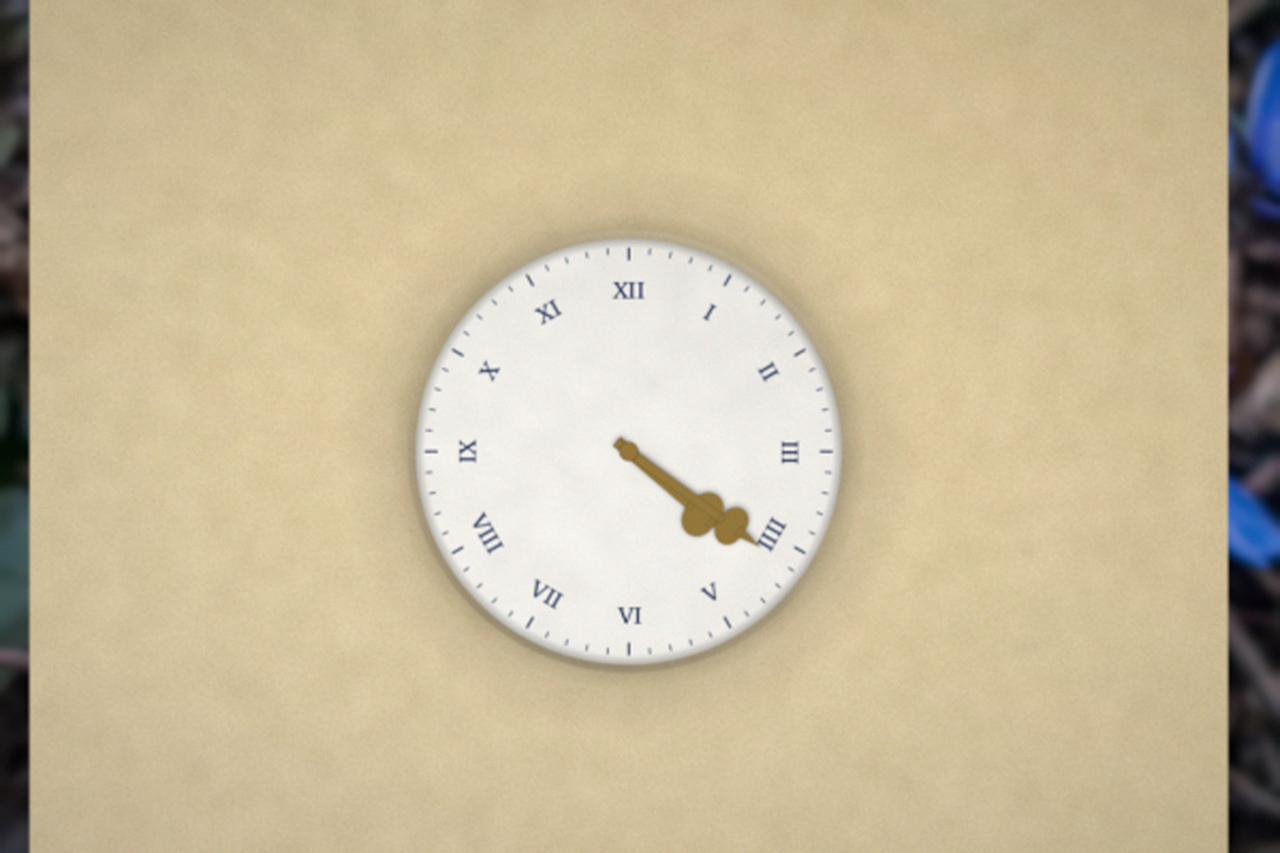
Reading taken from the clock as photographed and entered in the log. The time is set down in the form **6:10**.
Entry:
**4:21**
